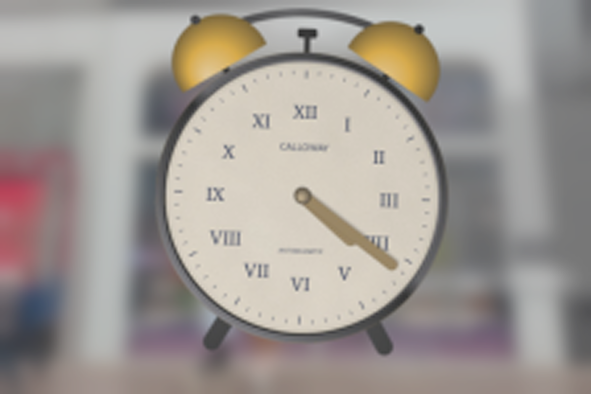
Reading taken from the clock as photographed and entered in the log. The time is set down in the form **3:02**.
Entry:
**4:21**
